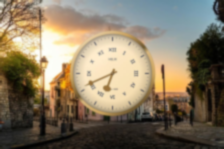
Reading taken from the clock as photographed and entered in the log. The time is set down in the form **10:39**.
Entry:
**6:41**
